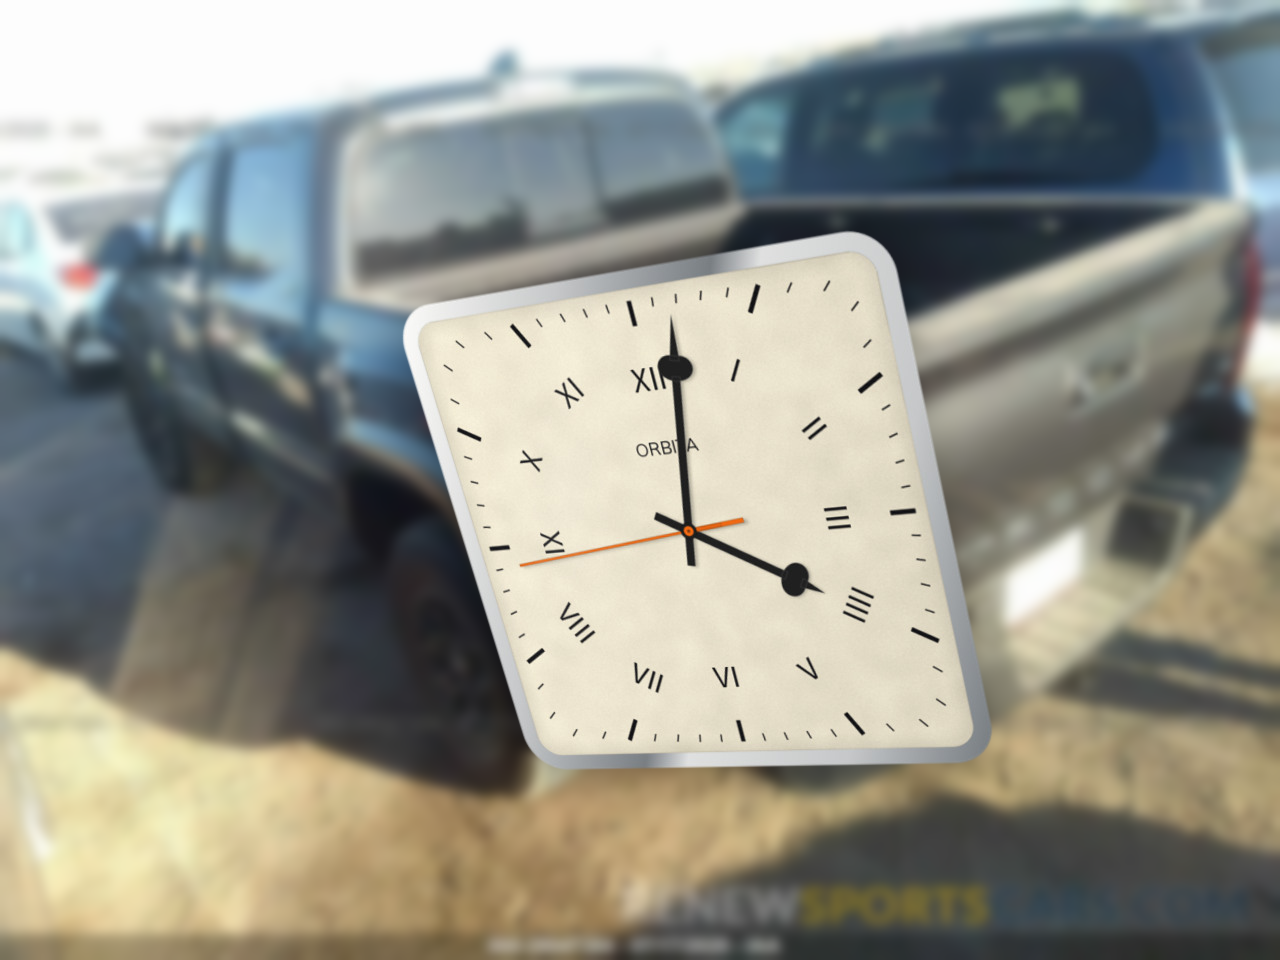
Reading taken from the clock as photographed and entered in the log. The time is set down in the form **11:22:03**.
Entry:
**4:01:44**
